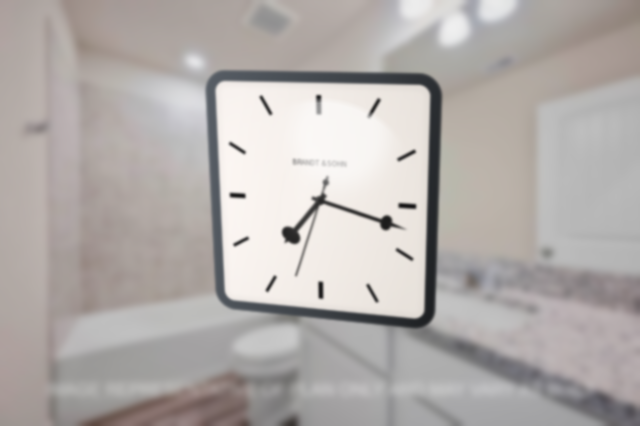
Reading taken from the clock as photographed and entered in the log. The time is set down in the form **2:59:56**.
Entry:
**7:17:33**
